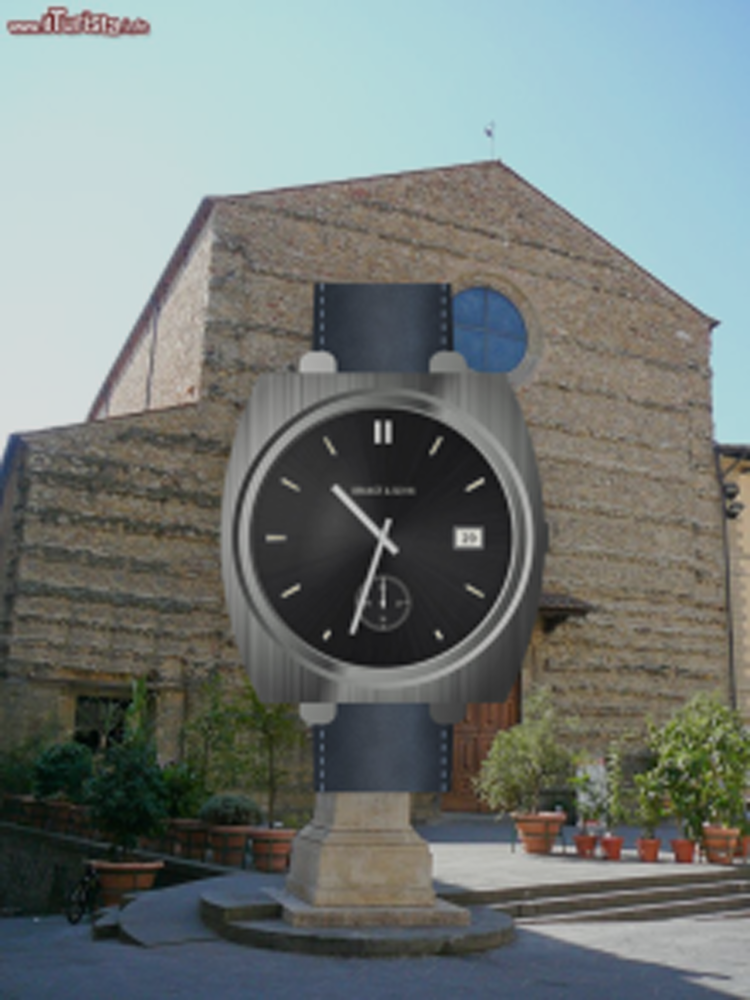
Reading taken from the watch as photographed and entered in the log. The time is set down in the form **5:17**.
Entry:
**10:33**
